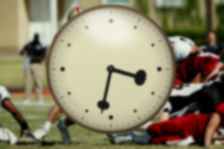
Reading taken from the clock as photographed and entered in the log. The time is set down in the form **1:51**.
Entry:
**3:32**
